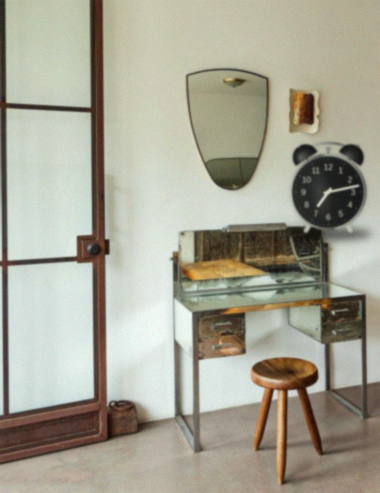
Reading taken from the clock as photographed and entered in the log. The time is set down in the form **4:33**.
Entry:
**7:13**
